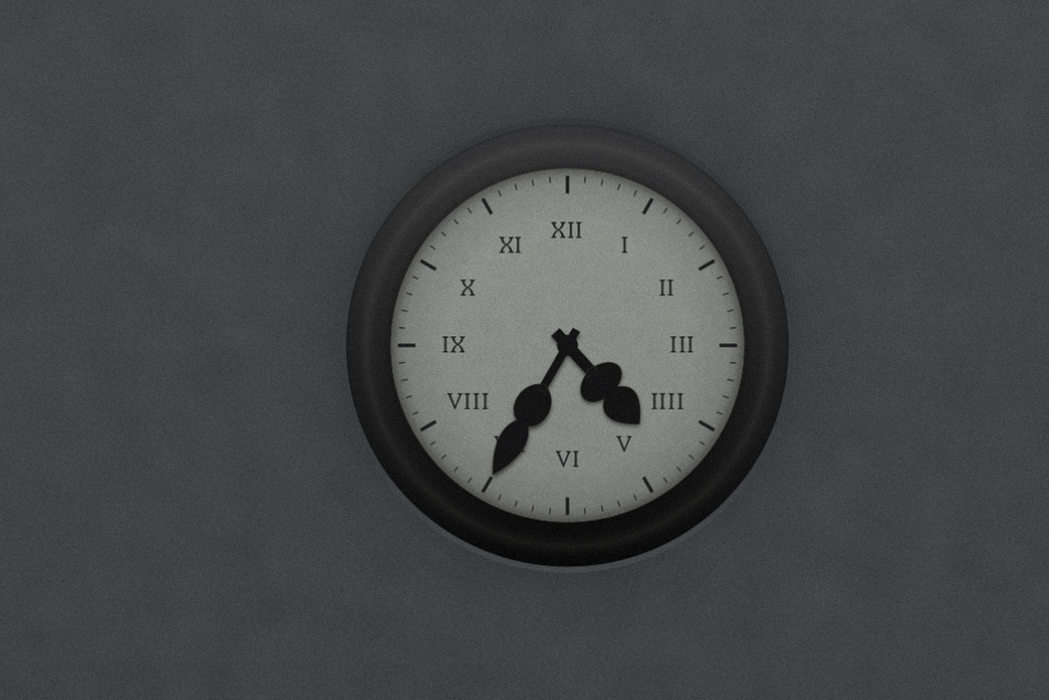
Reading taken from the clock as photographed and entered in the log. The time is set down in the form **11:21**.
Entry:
**4:35**
